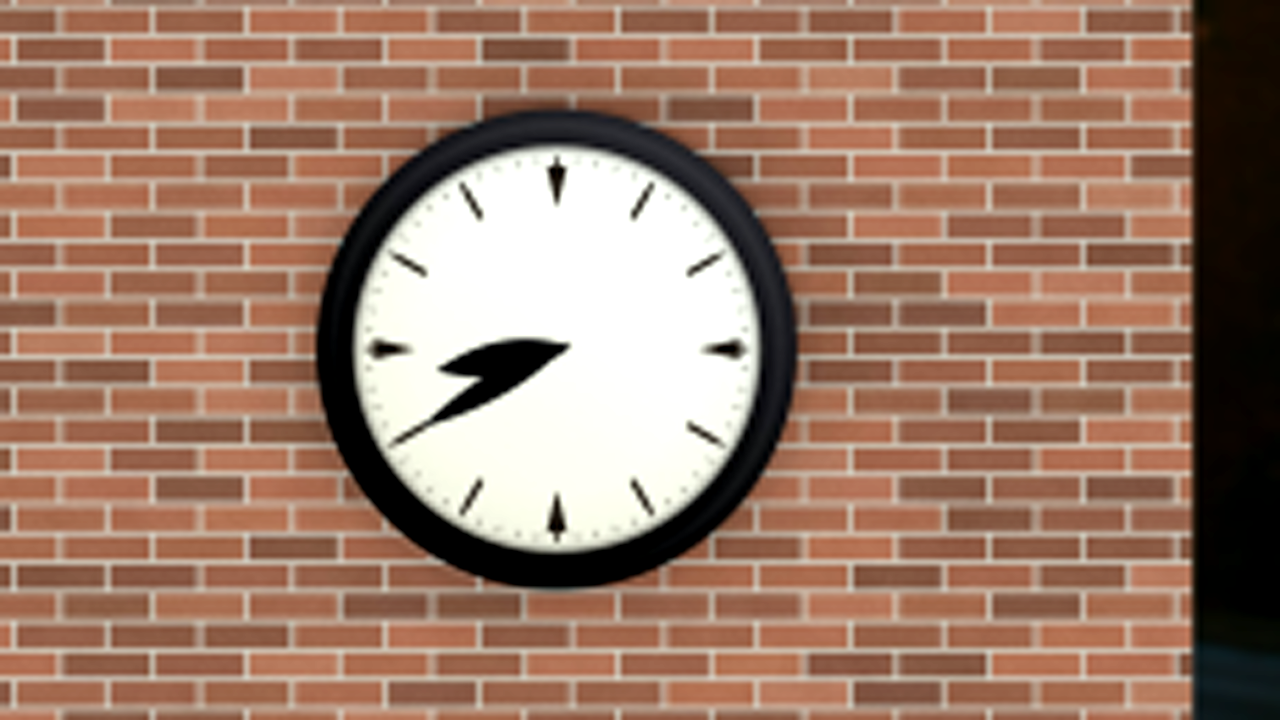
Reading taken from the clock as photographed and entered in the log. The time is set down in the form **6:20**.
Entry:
**8:40**
